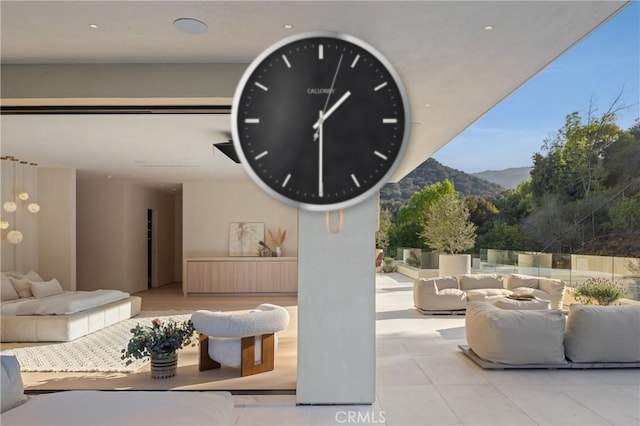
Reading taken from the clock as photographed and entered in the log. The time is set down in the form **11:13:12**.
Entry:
**1:30:03**
